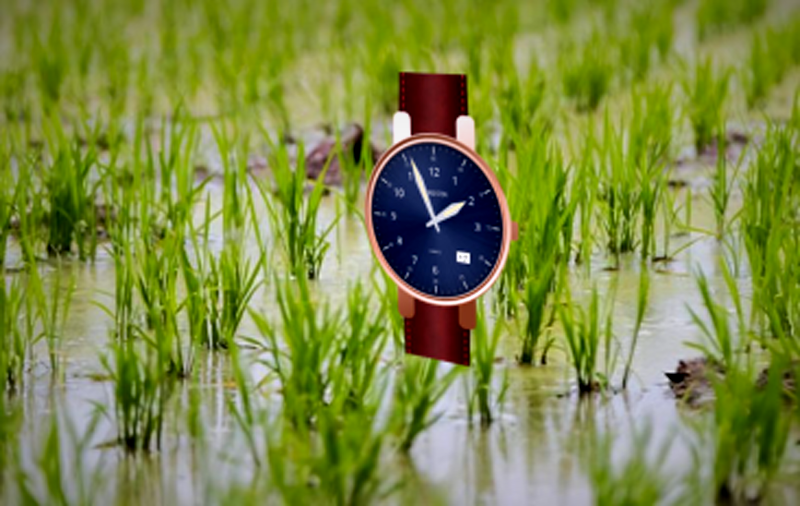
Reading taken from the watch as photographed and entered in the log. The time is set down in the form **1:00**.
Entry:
**1:56**
